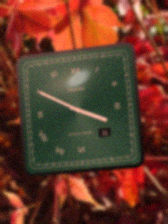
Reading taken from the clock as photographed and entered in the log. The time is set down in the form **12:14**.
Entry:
**3:50**
